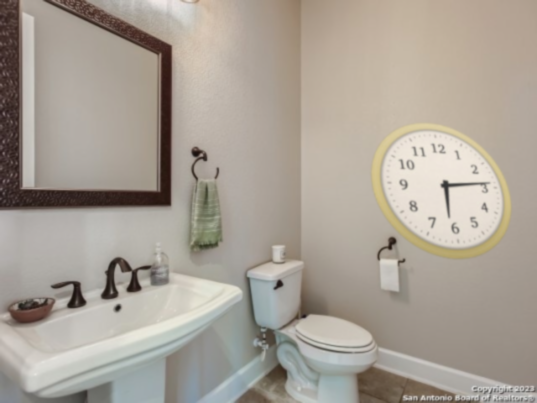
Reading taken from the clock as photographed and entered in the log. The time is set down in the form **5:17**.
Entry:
**6:14**
